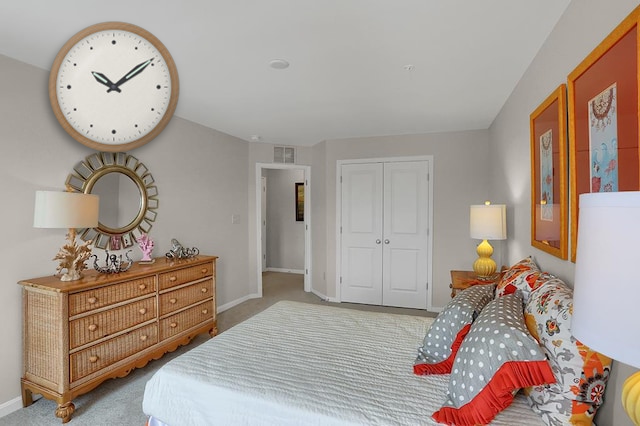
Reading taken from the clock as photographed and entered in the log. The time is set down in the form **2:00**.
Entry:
**10:09**
